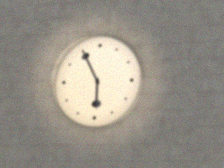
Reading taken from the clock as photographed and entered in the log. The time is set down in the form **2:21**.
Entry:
**5:55**
